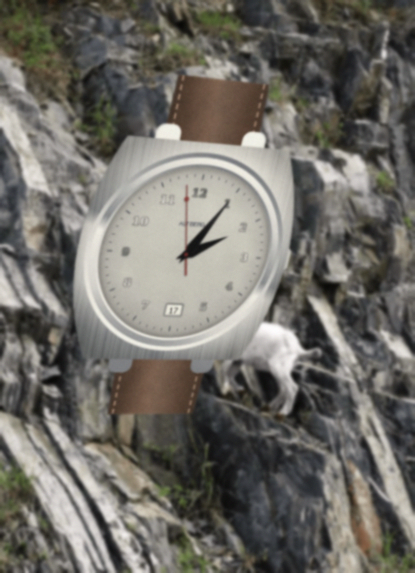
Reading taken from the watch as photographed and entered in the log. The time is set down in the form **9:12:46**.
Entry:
**2:04:58**
